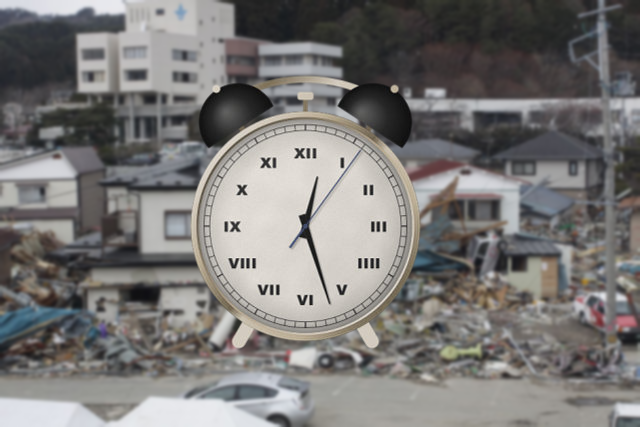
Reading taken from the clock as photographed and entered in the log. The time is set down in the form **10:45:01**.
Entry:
**12:27:06**
